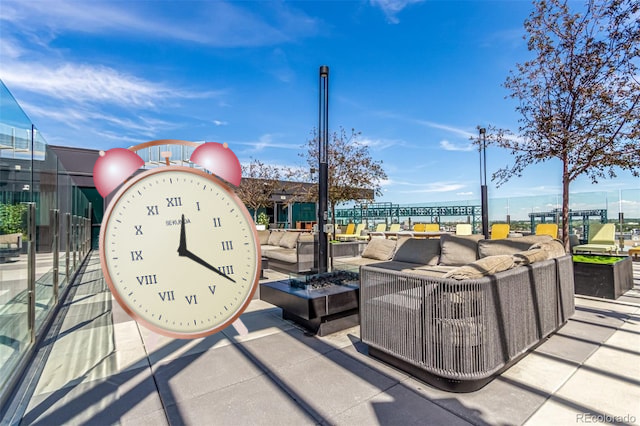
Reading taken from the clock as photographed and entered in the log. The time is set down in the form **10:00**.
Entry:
**12:21**
